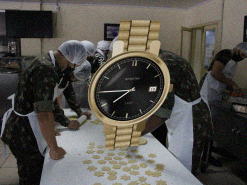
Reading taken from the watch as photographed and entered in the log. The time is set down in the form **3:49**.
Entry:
**7:45**
